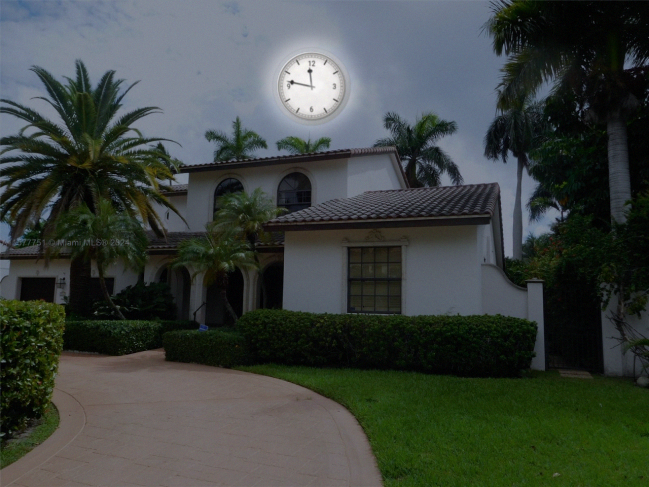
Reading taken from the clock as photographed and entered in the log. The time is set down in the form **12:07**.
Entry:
**11:47**
